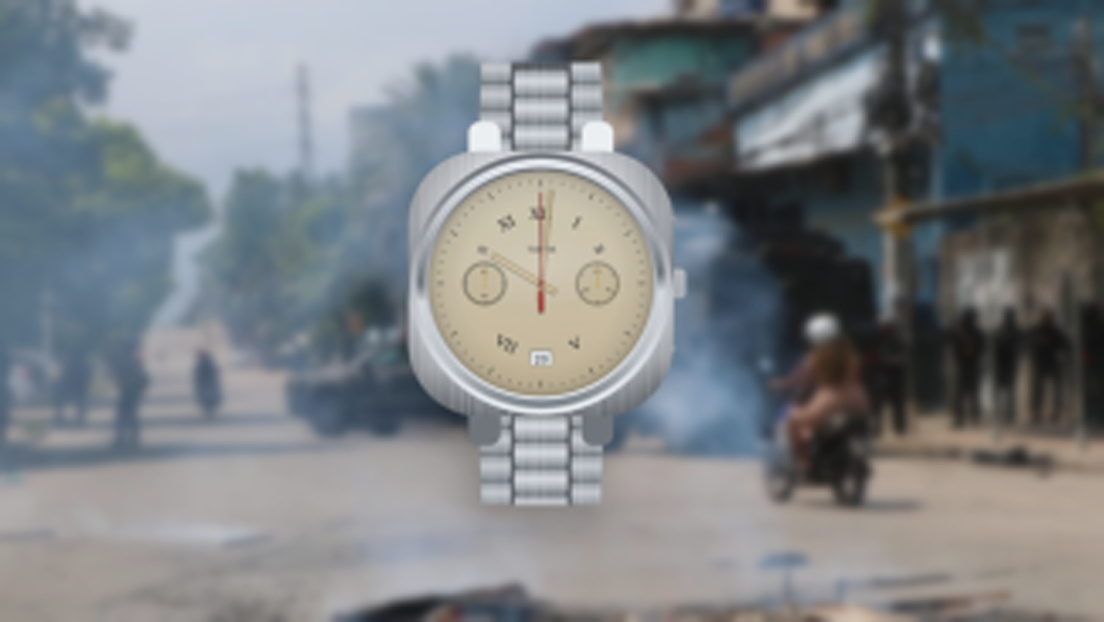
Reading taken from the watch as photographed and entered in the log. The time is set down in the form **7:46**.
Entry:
**10:01**
